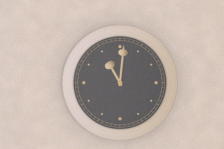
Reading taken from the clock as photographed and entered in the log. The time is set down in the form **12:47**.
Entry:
**11:01**
